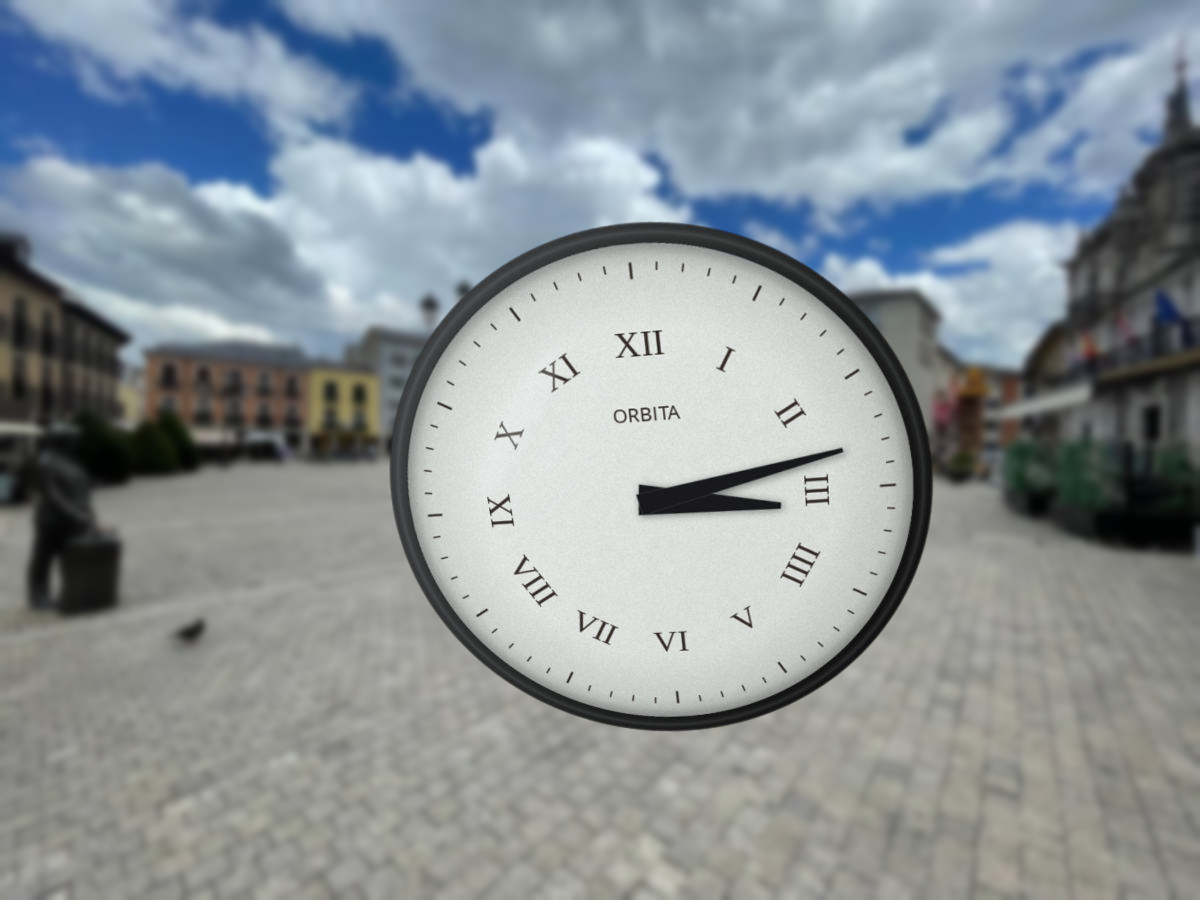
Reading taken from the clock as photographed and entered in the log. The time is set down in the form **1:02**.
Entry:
**3:13**
